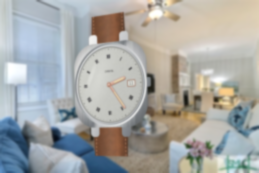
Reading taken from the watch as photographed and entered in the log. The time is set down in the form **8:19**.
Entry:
**2:24**
